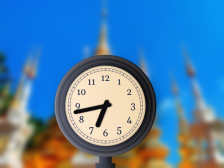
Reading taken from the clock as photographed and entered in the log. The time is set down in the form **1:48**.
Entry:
**6:43**
